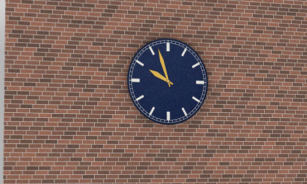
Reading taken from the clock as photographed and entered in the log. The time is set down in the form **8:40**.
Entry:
**9:57**
